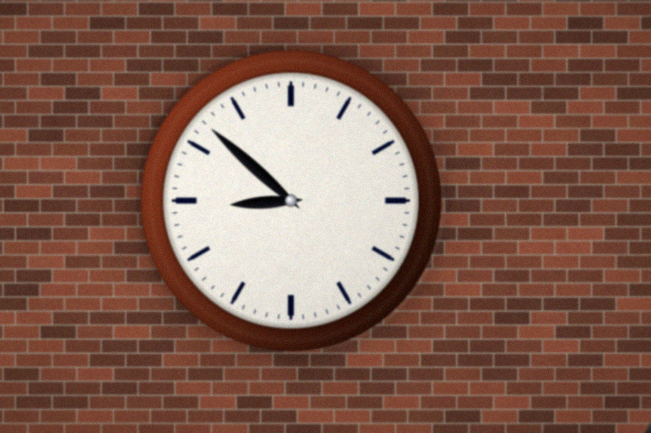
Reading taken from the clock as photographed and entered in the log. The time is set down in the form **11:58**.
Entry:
**8:52**
